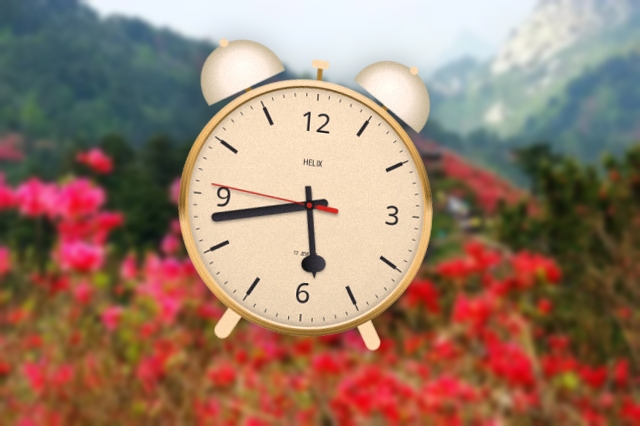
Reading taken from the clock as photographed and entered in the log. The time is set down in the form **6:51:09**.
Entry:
**5:42:46**
